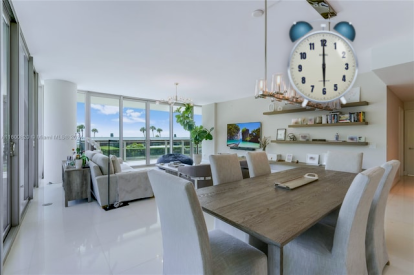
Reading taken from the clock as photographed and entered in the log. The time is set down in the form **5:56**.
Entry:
**6:00**
